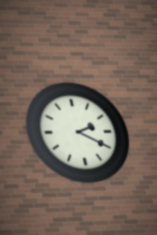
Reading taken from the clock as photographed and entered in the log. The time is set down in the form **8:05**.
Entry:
**2:20**
